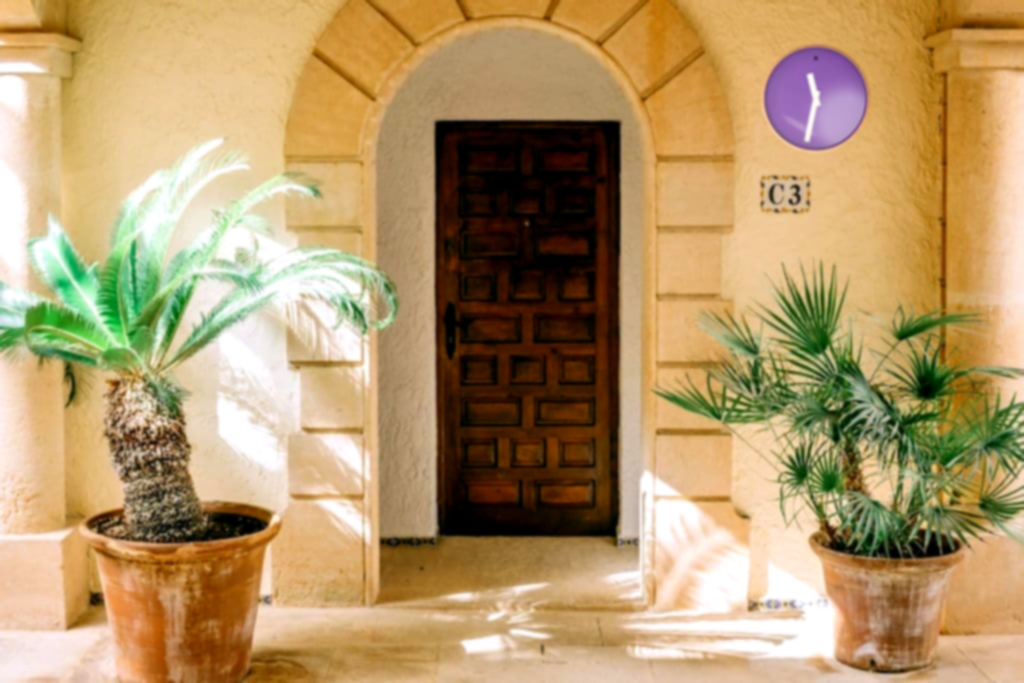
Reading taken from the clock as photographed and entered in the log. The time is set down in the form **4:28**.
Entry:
**11:32**
